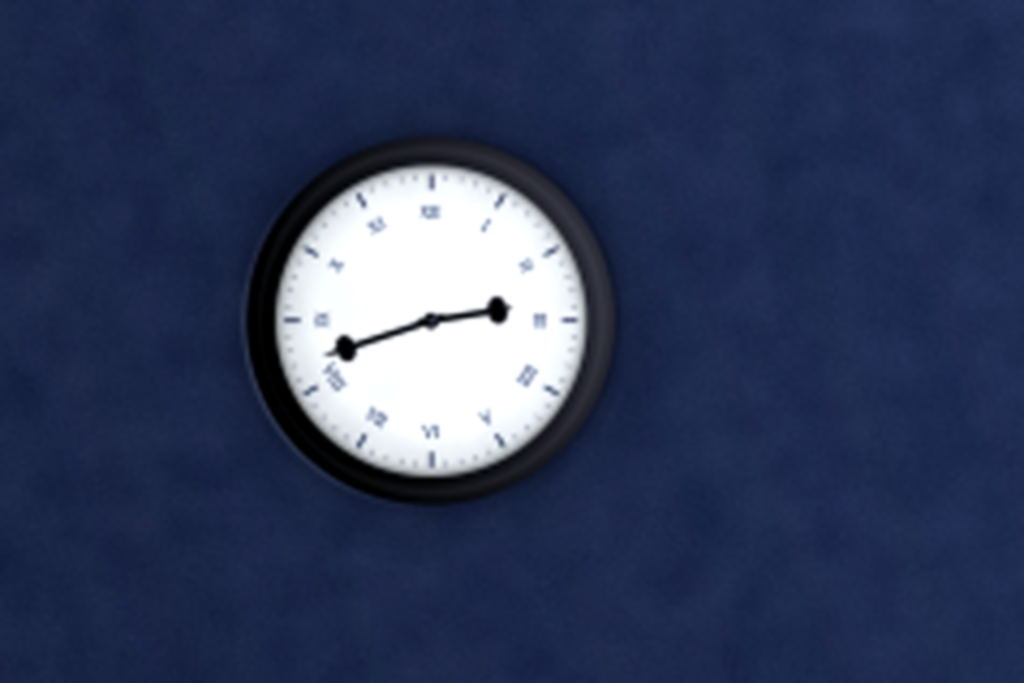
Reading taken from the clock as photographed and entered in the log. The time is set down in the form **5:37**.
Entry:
**2:42**
